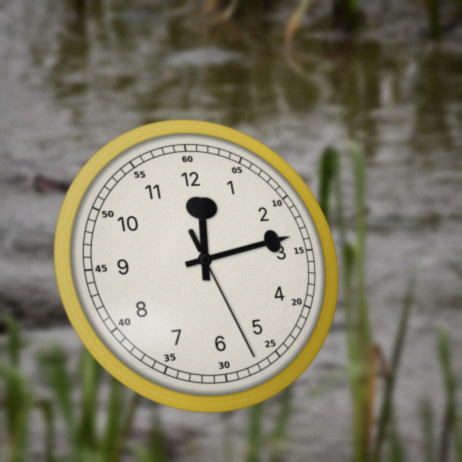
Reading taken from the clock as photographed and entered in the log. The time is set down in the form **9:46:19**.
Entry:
**12:13:27**
